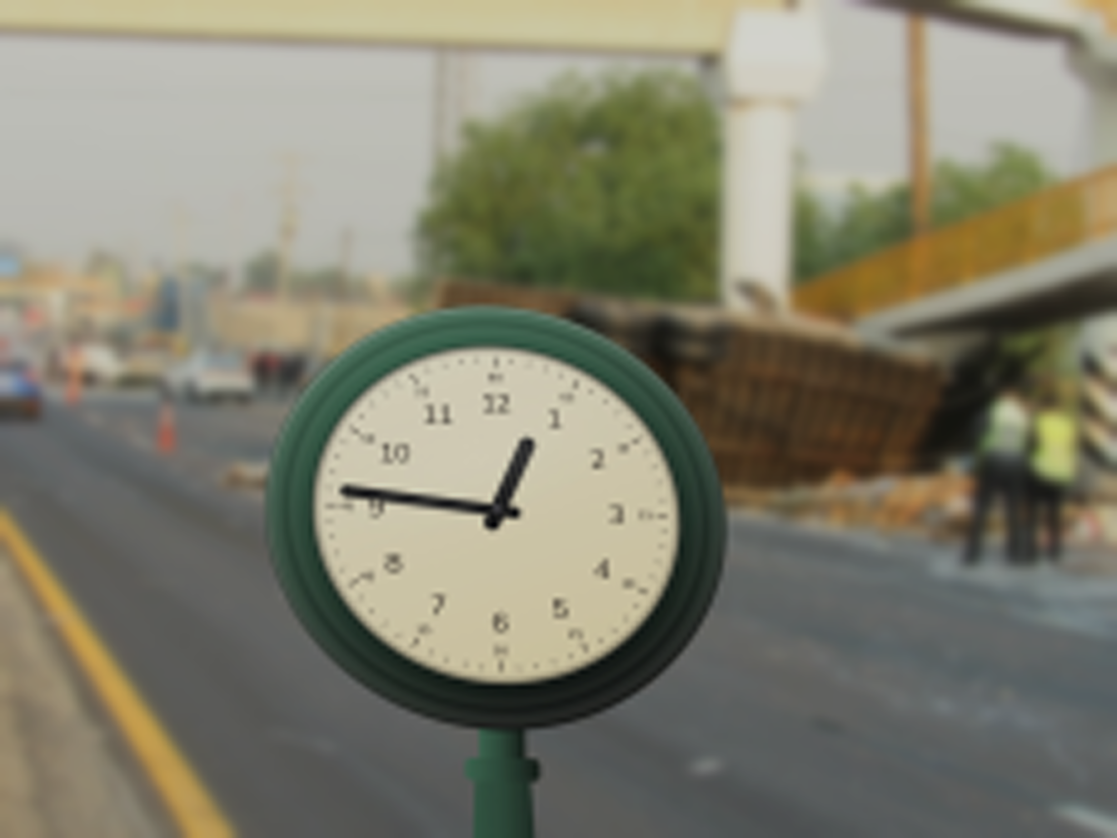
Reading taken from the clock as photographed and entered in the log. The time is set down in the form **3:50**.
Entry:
**12:46**
